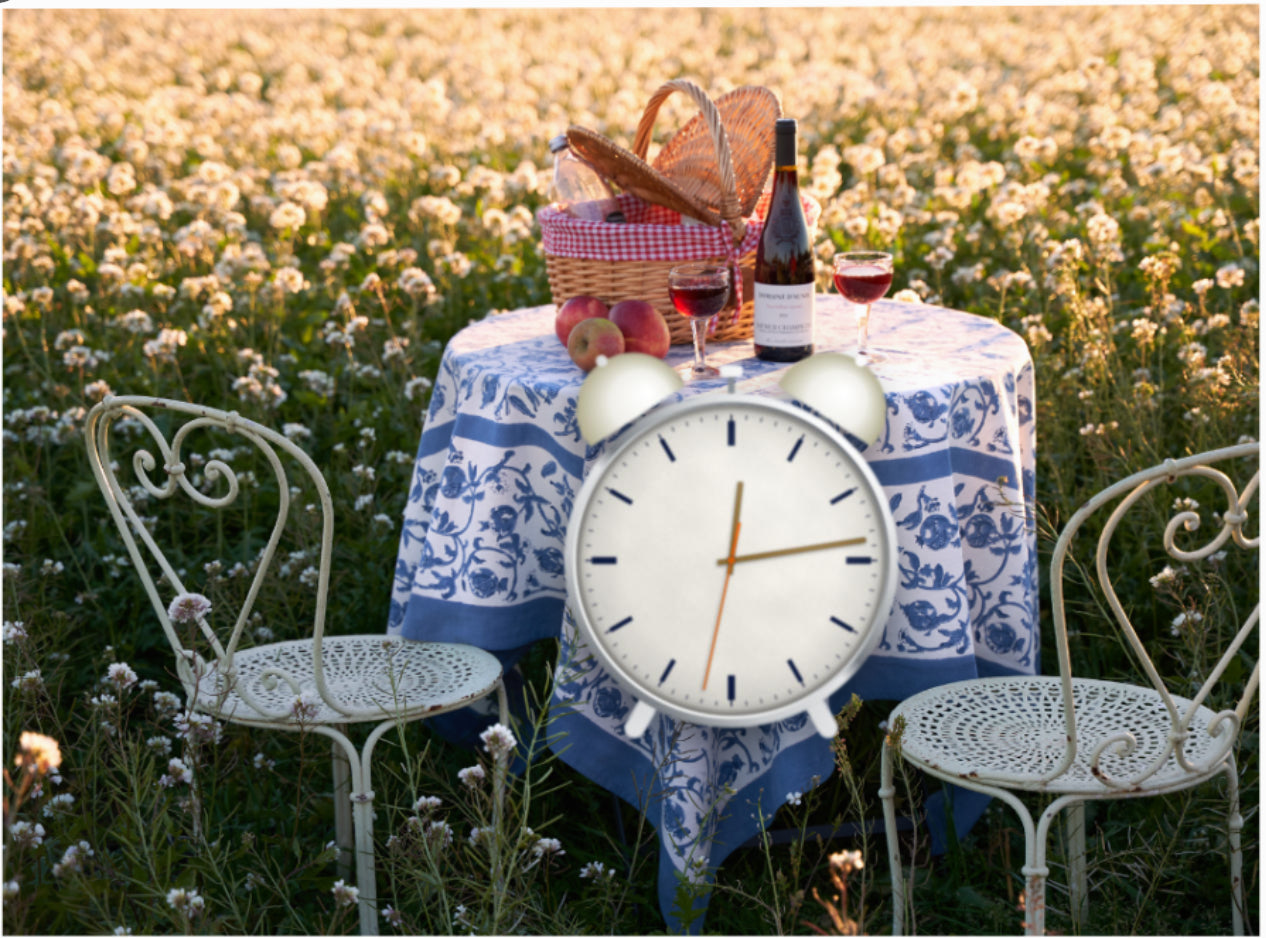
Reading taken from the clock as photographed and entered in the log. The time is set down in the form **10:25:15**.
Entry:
**12:13:32**
